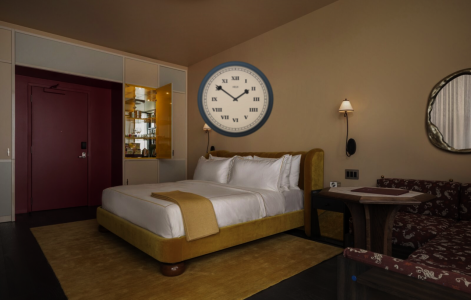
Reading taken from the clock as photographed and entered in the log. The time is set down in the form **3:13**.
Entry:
**1:51**
